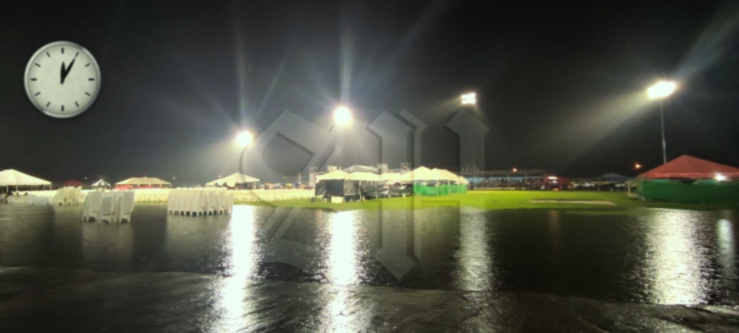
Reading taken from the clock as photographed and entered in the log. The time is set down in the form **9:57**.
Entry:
**12:05**
